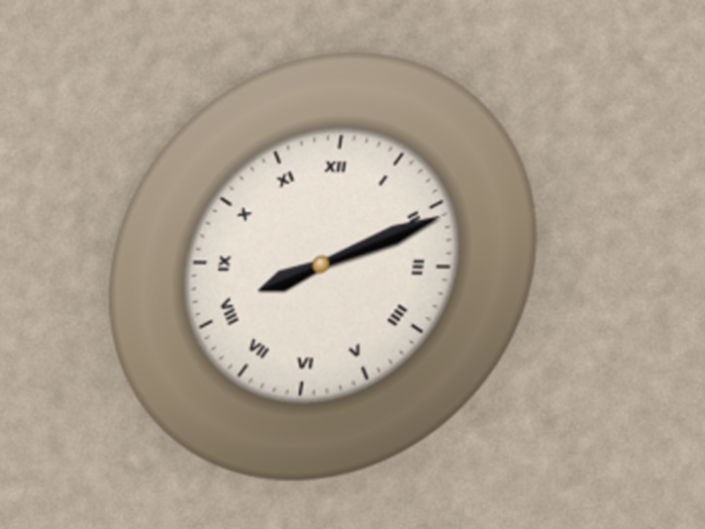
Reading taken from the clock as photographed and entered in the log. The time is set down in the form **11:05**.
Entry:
**8:11**
